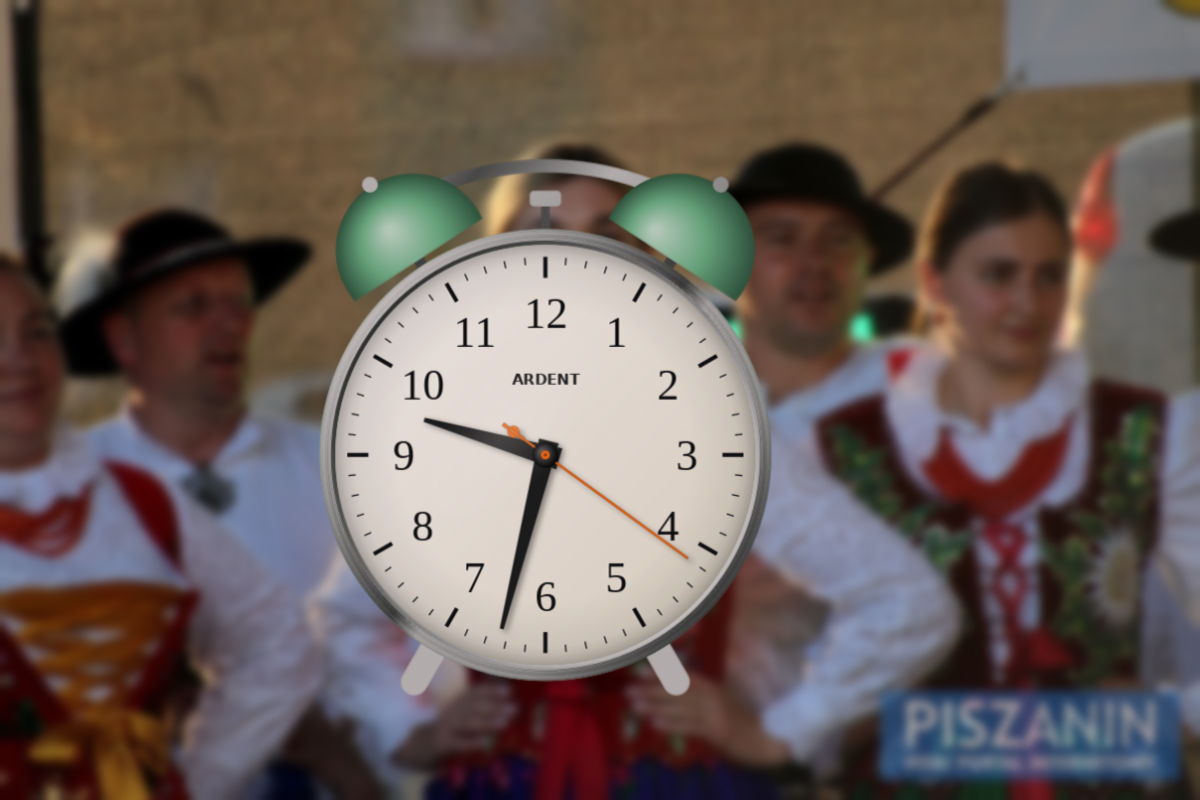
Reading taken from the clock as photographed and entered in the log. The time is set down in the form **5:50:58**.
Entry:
**9:32:21**
